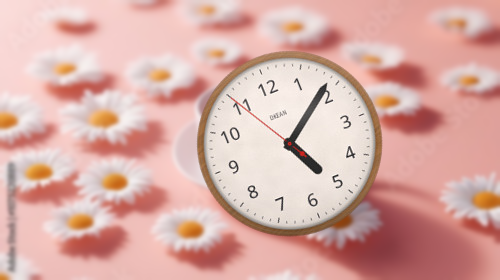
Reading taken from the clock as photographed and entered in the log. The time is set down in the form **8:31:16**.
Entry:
**5:08:55**
